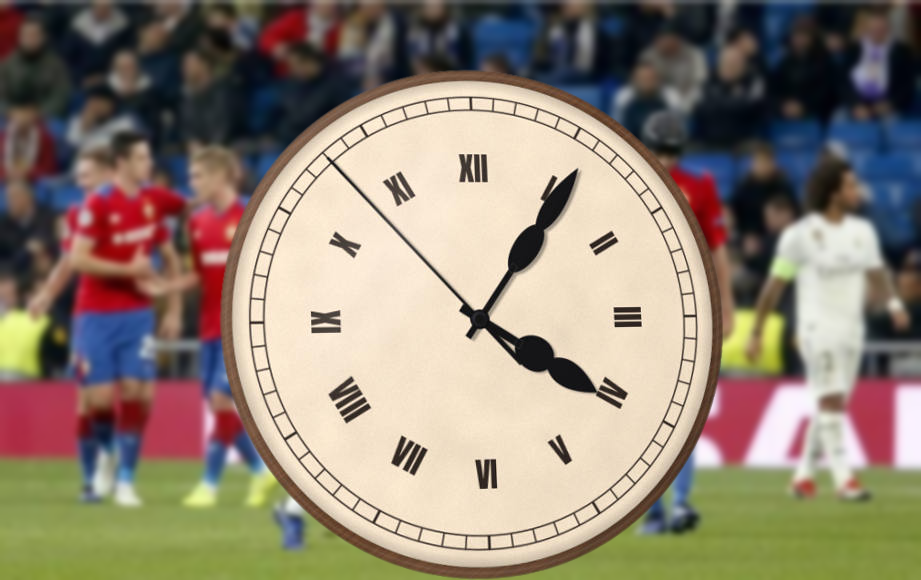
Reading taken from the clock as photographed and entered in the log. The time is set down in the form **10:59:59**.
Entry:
**4:05:53**
